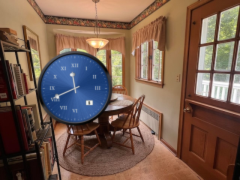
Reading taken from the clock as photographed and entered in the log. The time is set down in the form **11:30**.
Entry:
**11:41**
